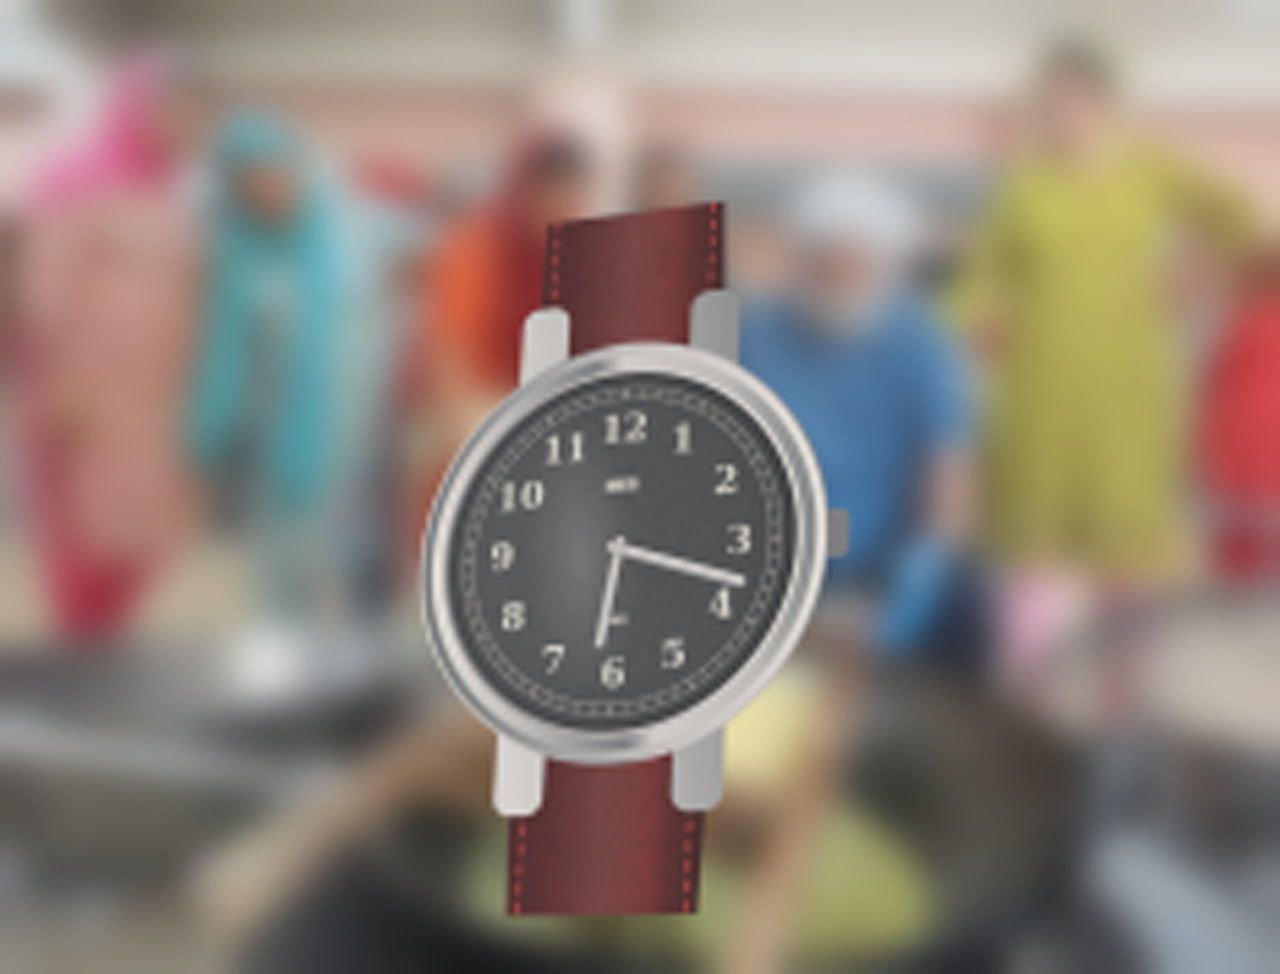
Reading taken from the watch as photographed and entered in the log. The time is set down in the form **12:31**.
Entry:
**6:18**
